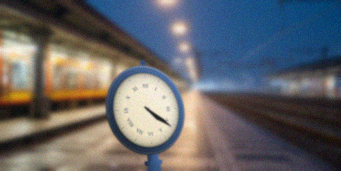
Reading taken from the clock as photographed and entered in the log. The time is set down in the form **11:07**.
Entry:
**4:21**
